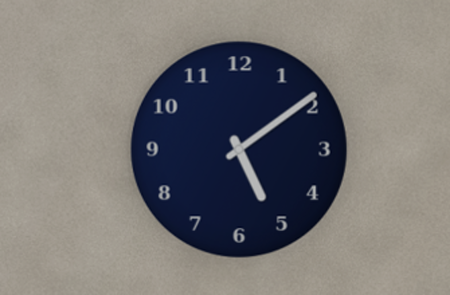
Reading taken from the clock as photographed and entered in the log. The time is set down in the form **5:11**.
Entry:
**5:09**
